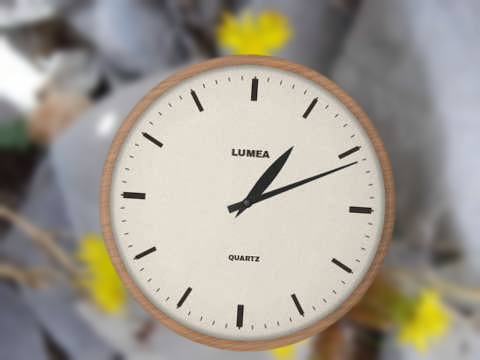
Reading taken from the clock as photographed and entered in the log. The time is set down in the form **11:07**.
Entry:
**1:11**
